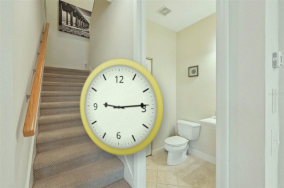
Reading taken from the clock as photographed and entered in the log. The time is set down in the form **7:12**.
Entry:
**9:14**
